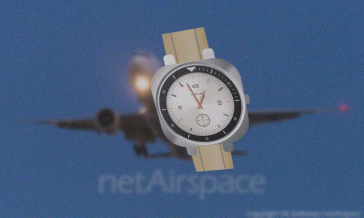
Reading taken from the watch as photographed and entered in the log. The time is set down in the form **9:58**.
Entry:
**12:57**
